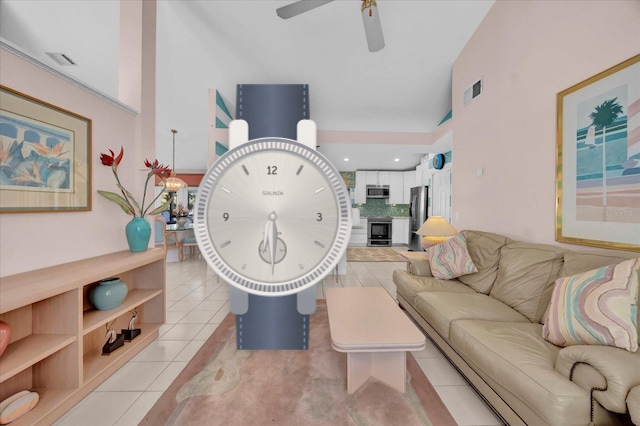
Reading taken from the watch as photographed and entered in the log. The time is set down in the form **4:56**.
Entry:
**6:30**
